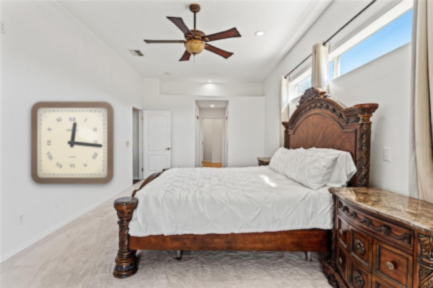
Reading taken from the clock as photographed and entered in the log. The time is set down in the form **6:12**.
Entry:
**12:16**
